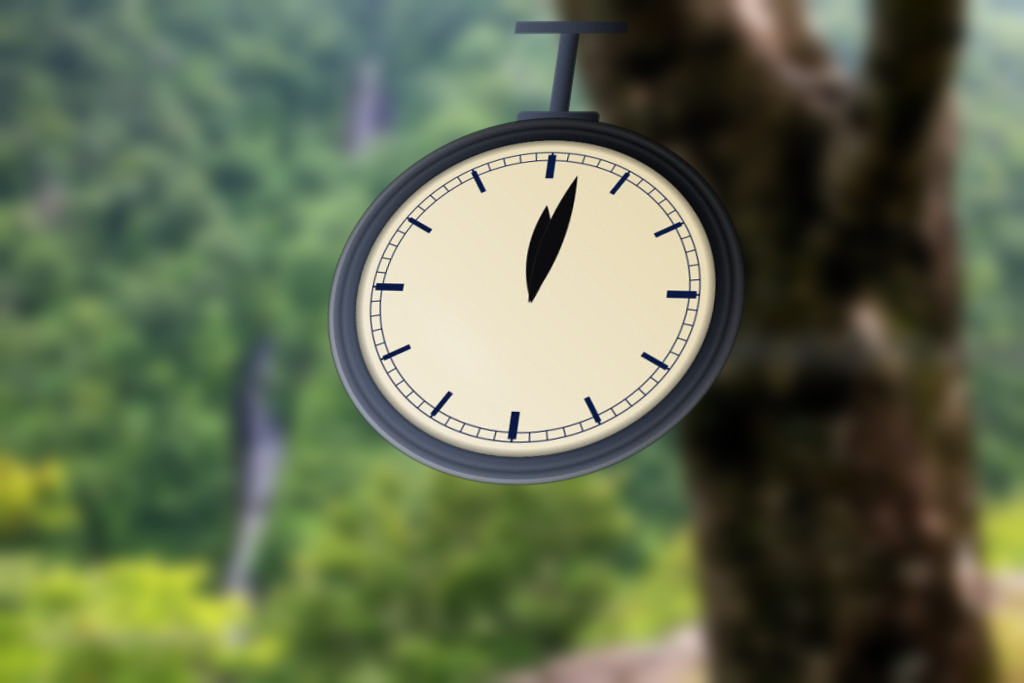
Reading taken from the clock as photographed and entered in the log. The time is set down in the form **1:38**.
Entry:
**12:02**
